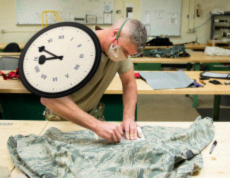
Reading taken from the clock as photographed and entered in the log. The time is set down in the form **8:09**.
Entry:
**8:50**
